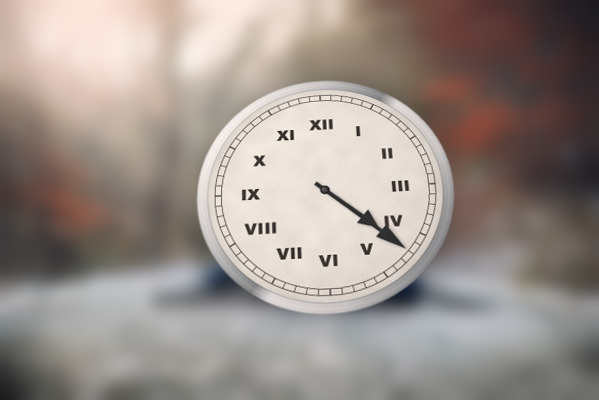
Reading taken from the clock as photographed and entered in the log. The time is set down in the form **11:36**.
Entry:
**4:22**
